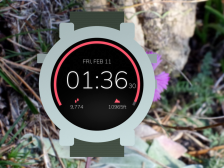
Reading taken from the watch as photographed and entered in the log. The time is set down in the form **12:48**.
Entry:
**1:36**
